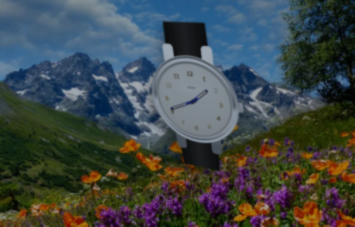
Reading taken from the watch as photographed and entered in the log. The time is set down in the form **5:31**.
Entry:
**1:41**
